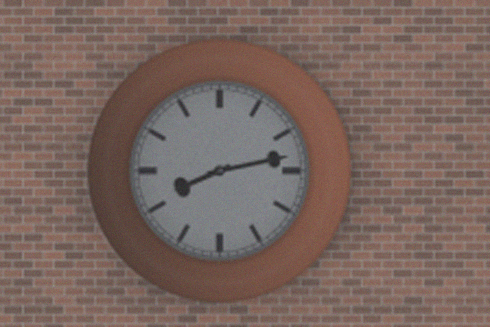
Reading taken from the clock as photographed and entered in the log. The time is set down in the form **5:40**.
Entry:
**8:13**
